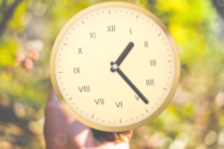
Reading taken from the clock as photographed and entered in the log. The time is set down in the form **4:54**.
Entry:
**1:24**
